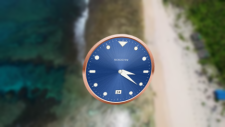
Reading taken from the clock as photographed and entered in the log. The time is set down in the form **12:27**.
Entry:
**3:21**
